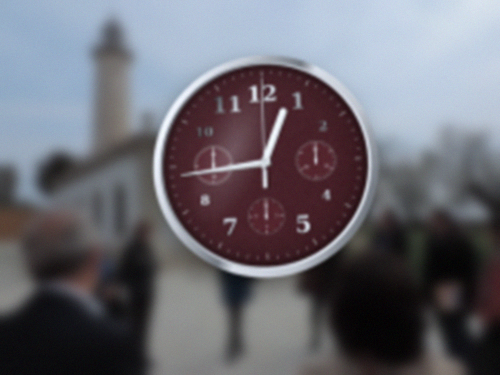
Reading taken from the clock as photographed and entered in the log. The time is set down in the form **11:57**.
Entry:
**12:44**
